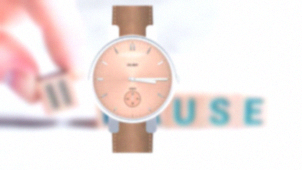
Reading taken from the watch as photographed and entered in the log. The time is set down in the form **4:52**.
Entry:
**3:15**
